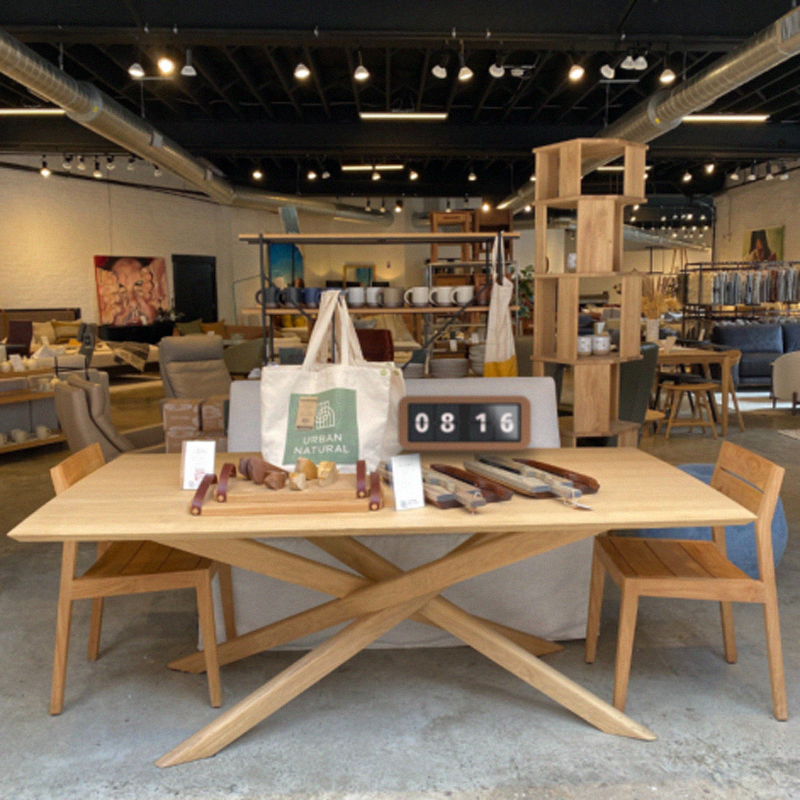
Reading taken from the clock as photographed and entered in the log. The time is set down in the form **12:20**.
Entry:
**8:16**
